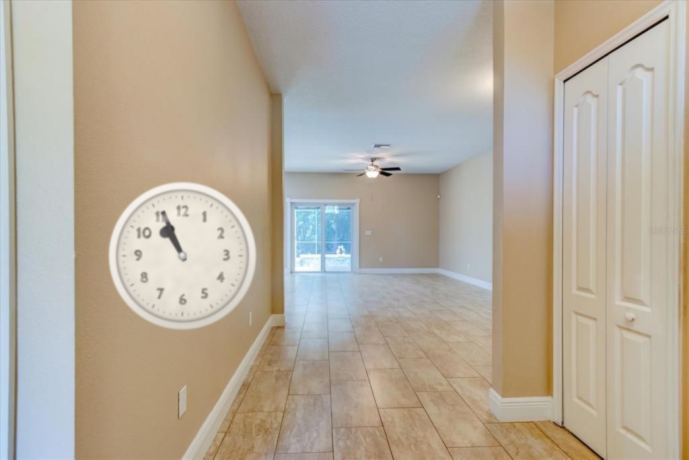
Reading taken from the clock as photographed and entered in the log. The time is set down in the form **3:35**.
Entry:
**10:56**
